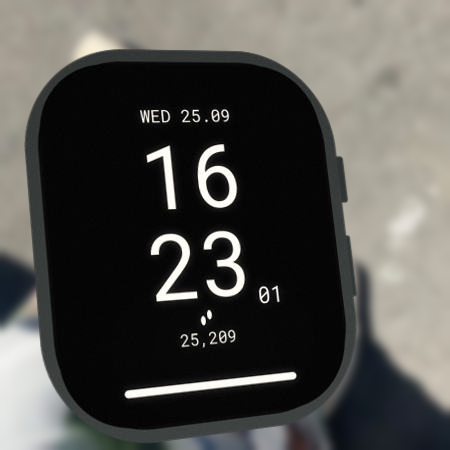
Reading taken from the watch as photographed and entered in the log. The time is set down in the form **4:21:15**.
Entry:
**16:23:01**
